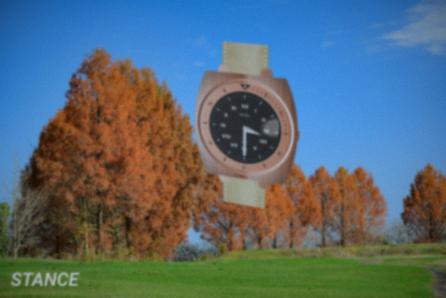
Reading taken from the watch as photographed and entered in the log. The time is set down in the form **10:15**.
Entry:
**3:30**
